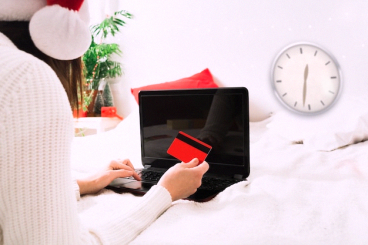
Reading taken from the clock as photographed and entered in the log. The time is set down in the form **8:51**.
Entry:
**12:32**
